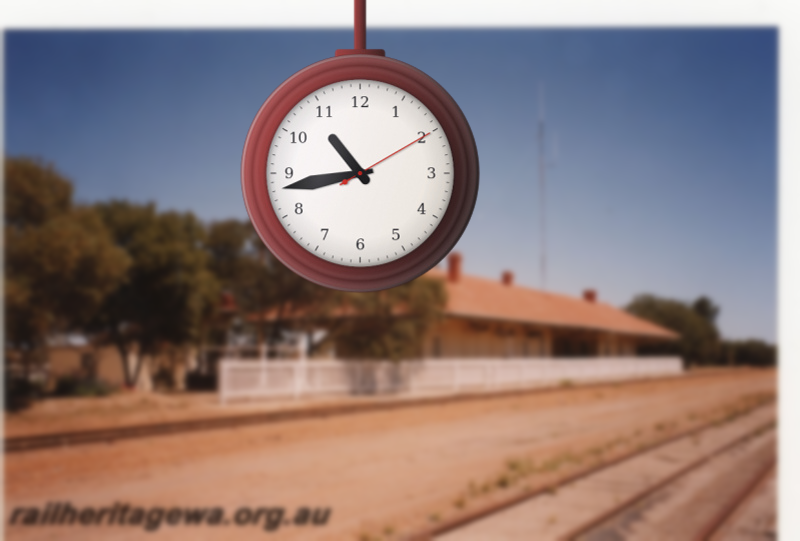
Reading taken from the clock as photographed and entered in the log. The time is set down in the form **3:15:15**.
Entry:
**10:43:10**
